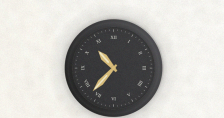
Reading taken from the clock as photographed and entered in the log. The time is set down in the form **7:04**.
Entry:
**10:37**
